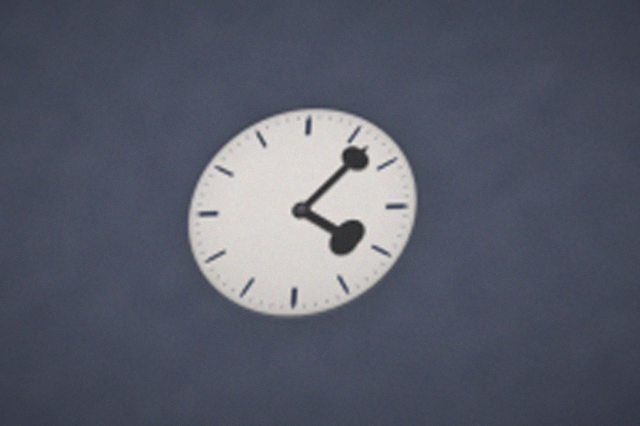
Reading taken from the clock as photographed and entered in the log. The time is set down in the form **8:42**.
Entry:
**4:07**
